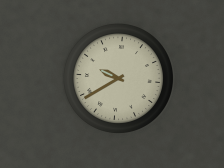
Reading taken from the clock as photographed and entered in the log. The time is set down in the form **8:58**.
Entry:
**9:39**
